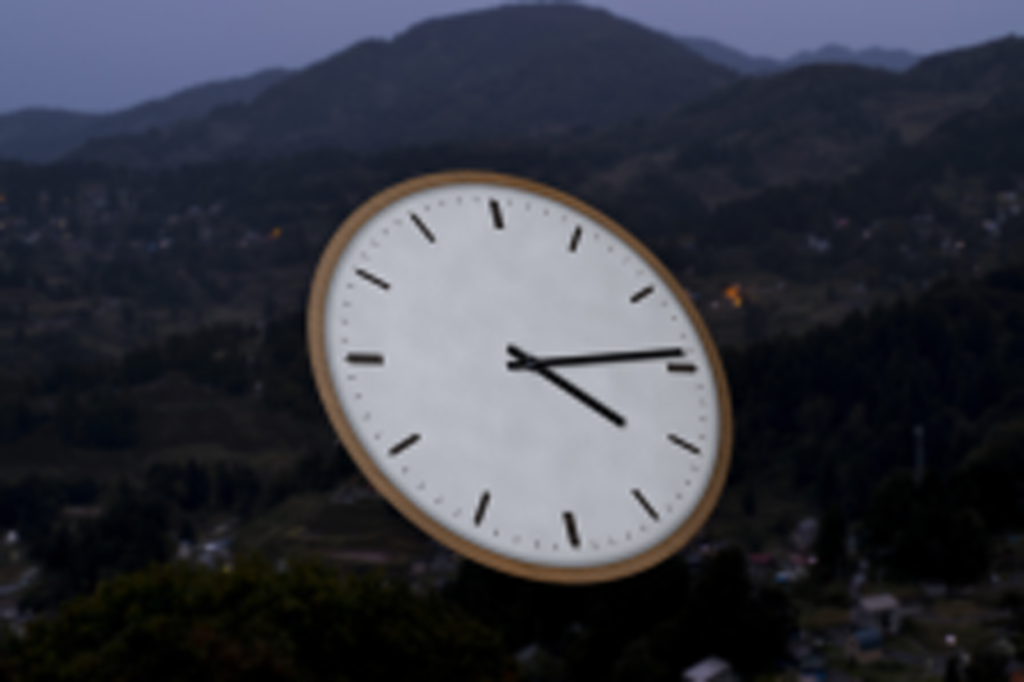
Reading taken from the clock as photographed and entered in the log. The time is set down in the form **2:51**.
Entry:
**4:14**
